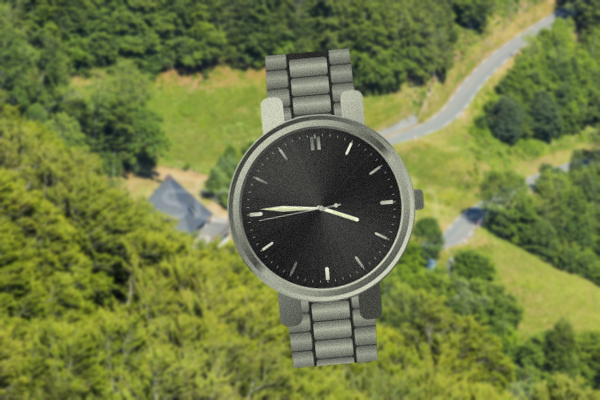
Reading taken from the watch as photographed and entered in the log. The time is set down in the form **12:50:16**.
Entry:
**3:45:44**
